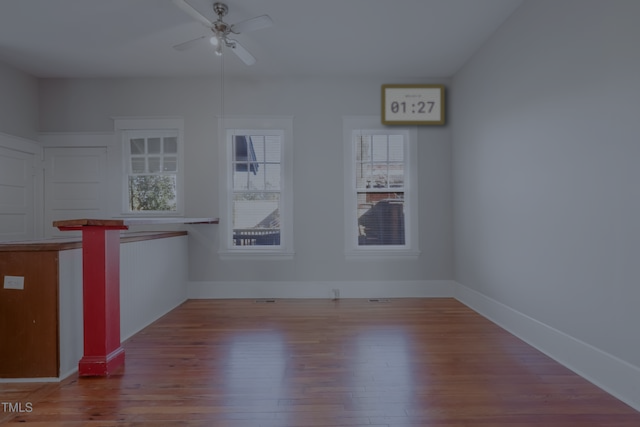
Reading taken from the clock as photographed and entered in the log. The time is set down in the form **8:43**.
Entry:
**1:27**
